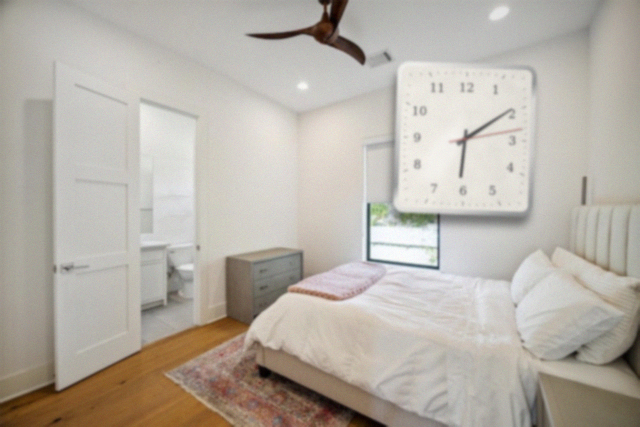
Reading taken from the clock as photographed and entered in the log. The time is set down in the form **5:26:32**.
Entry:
**6:09:13**
